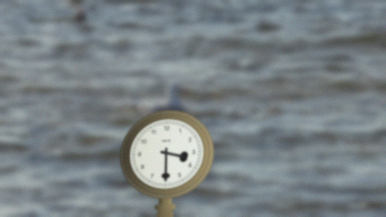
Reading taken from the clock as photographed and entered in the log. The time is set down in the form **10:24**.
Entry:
**3:30**
